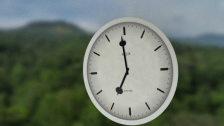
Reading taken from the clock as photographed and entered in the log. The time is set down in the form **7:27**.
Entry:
**6:59**
